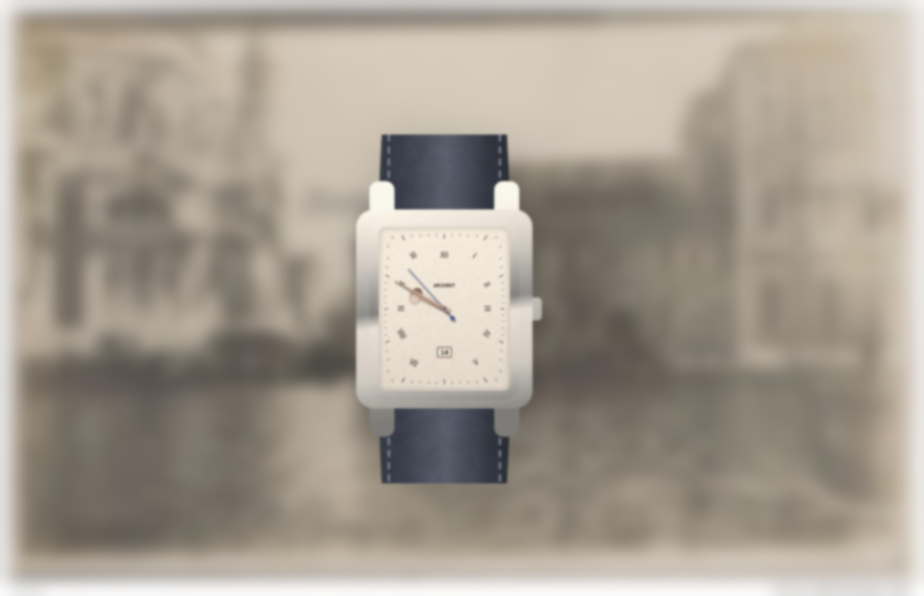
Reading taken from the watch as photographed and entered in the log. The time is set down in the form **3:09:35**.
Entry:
**9:49:53**
